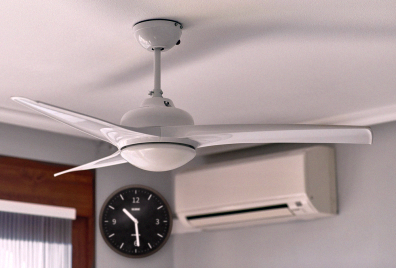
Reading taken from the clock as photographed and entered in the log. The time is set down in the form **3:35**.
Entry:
**10:29**
